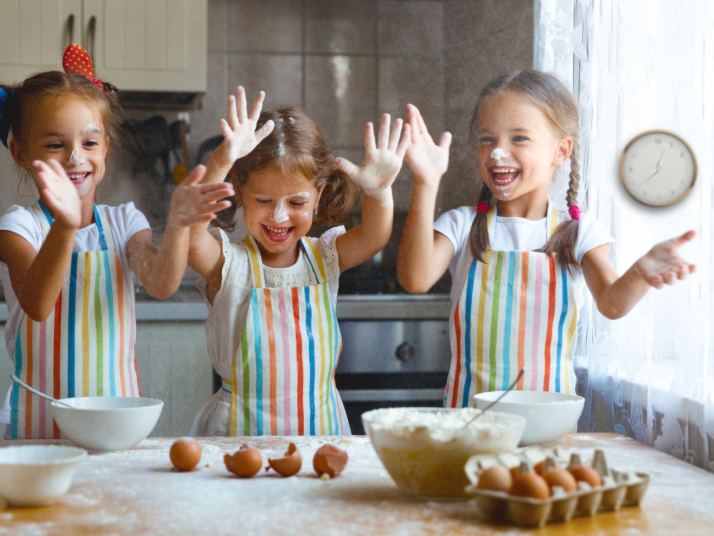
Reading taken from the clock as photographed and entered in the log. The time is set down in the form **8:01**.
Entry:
**12:38**
